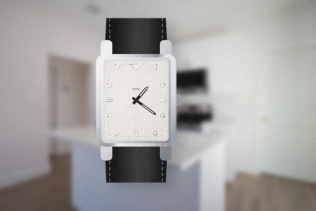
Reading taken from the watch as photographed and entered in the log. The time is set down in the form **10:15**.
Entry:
**1:21**
